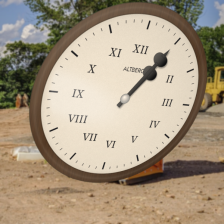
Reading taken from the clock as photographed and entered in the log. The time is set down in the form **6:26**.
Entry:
**1:05**
